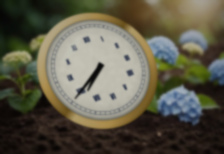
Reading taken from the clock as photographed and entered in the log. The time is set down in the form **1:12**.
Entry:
**7:40**
